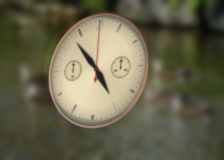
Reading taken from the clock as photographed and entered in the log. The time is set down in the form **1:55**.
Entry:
**4:53**
